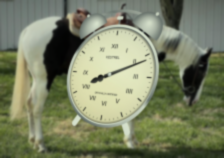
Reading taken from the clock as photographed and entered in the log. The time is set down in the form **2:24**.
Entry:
**8:11**
